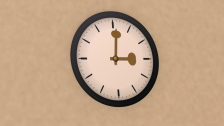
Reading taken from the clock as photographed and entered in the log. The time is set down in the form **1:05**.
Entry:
**3:01**
